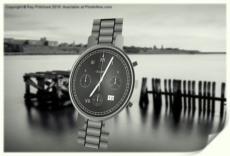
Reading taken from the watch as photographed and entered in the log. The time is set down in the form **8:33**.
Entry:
**7:04**
